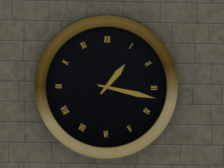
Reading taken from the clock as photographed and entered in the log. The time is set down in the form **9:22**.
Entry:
**1:17**
